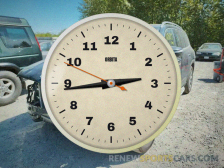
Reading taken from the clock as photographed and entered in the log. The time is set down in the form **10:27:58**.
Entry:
**2:43:49**
